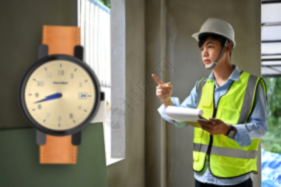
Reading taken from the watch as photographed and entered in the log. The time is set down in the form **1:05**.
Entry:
**8:42**
